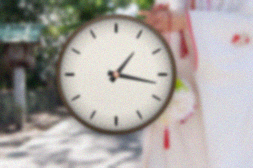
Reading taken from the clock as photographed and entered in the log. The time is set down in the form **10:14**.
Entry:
**1:17**
